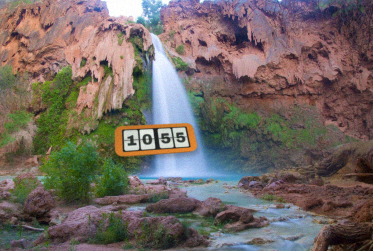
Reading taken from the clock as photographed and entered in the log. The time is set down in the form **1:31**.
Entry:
**10:55**
